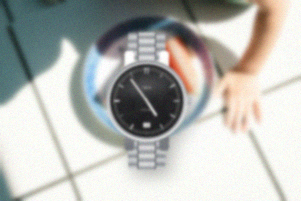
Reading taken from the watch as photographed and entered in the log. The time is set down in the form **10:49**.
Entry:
**4:54**
